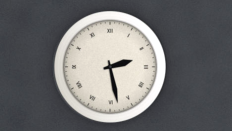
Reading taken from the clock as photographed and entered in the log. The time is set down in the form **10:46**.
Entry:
**2:28**
